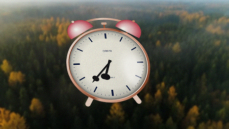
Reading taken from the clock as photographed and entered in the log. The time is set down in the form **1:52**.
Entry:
**6:37**
